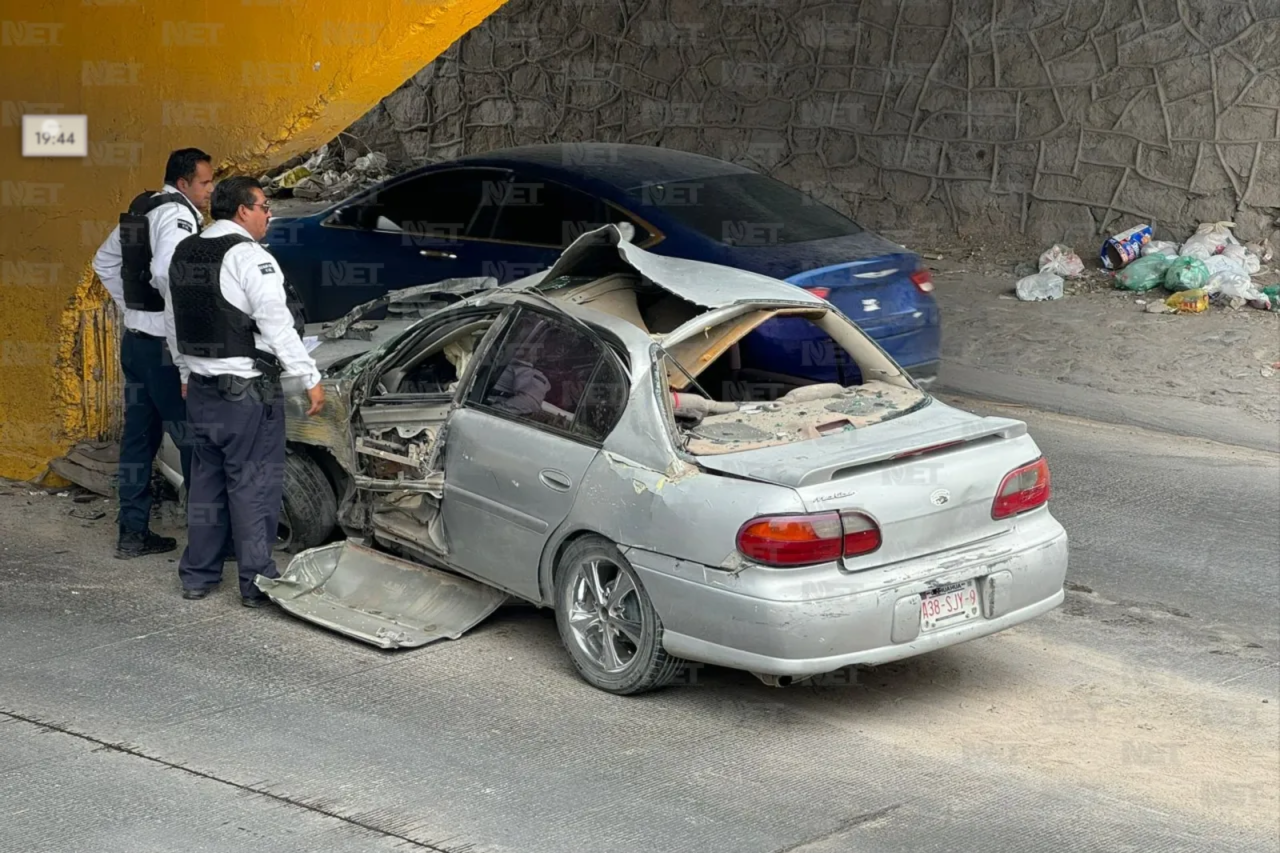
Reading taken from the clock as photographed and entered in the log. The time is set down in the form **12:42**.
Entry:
**19:44**
